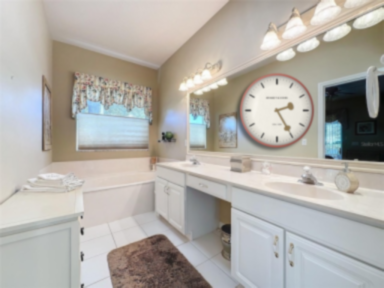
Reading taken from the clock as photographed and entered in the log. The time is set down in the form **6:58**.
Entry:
**2:25**
